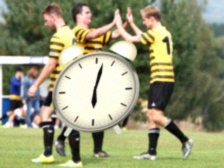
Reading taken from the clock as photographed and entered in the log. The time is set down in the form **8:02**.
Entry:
**6:02**
